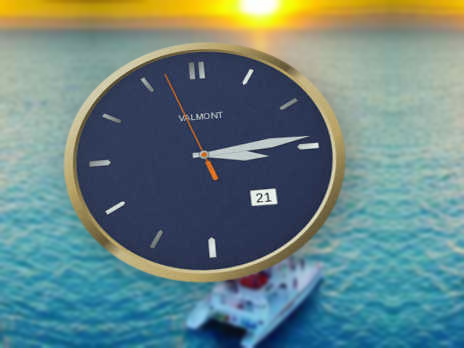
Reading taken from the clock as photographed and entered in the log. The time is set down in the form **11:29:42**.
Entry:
**3:13:57**
